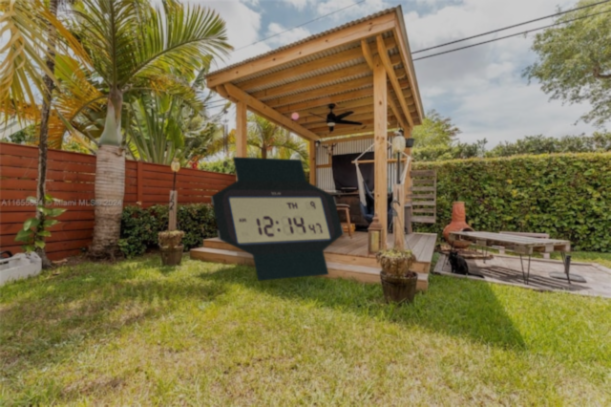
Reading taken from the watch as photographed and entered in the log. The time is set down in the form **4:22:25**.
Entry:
**12:14:47**
